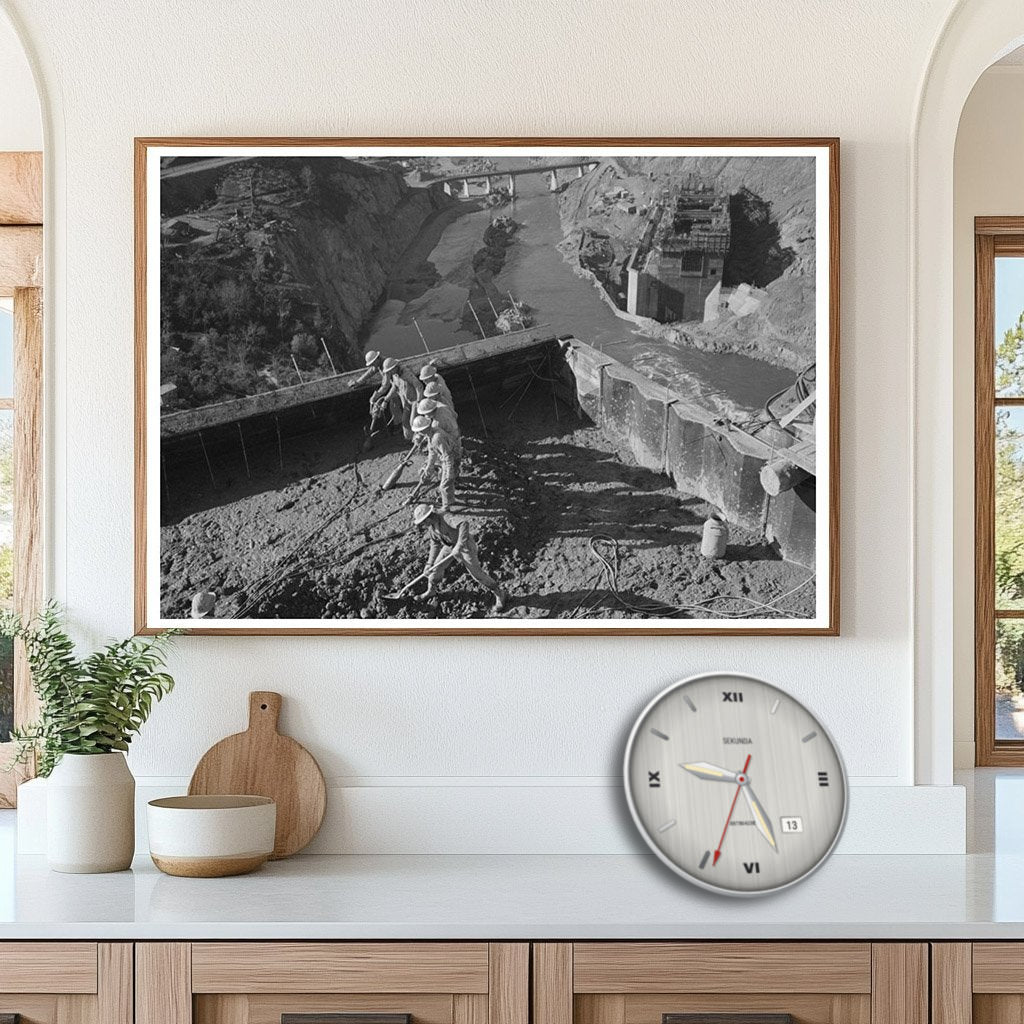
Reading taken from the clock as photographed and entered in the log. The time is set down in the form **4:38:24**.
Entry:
**9:26:34**
